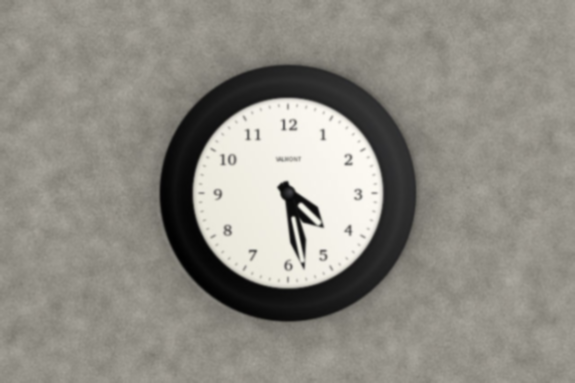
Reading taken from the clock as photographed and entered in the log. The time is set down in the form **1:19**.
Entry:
**4:28**
